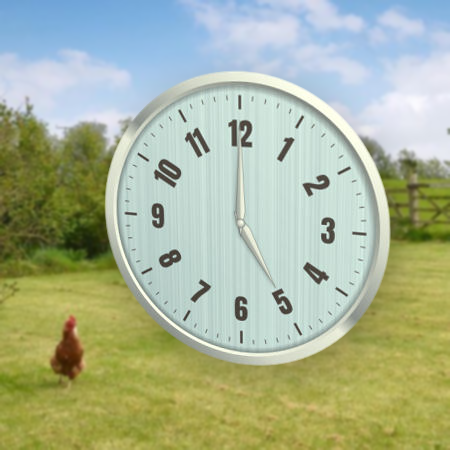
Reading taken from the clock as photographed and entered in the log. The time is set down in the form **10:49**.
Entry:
**5:00**
